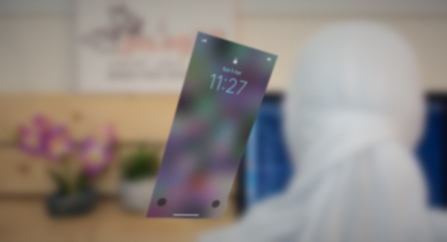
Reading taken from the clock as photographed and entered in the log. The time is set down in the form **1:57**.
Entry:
**11:27**
